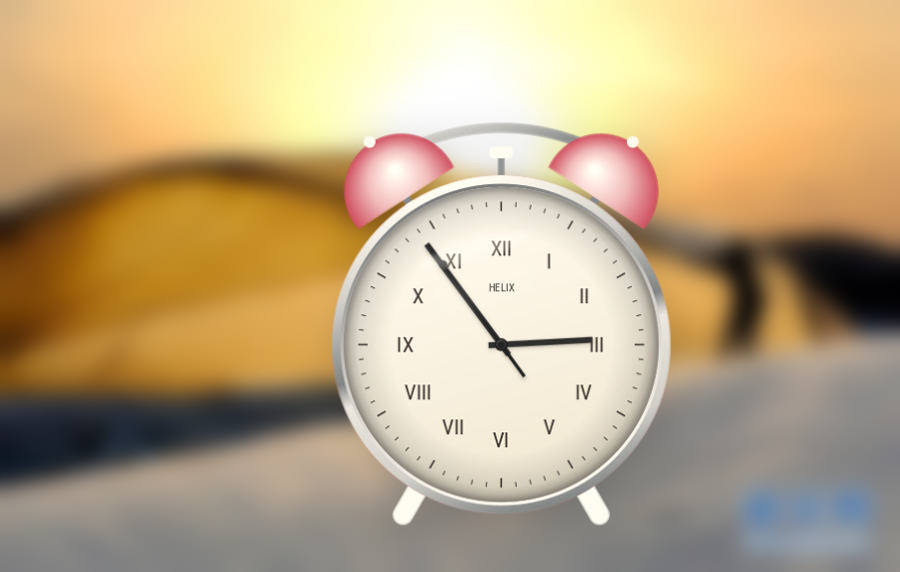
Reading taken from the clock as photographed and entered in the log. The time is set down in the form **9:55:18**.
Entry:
**2:53:54**
